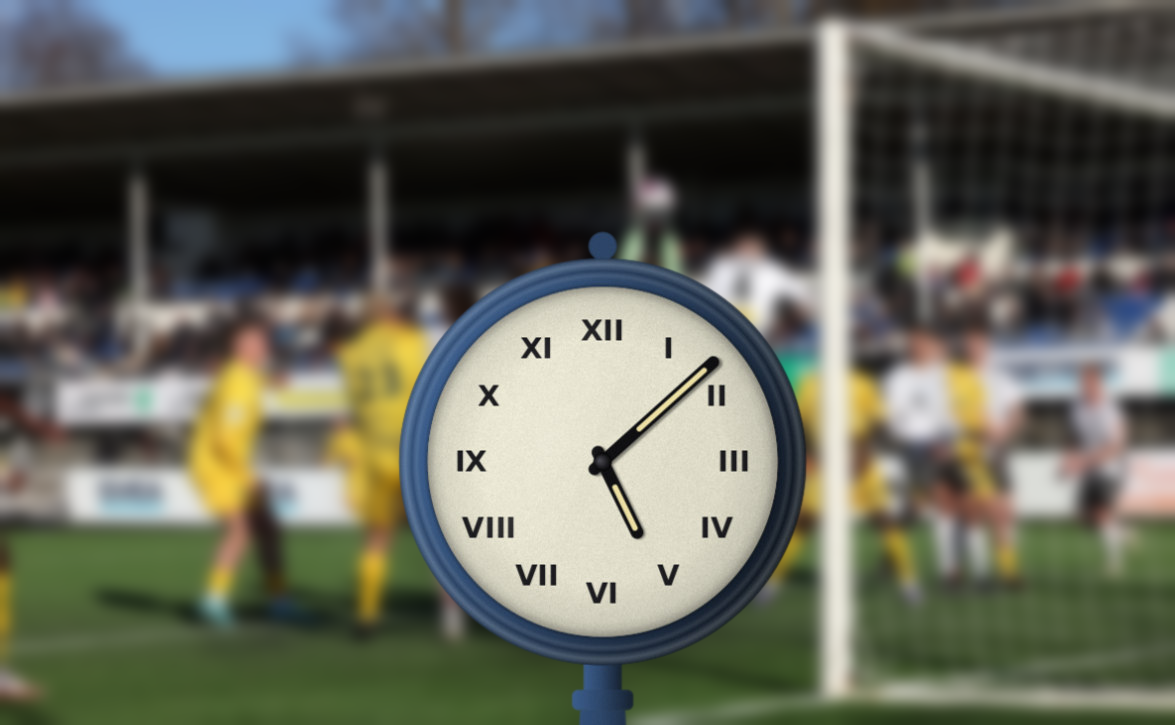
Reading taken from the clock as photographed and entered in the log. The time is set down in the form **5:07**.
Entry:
**5:08**
